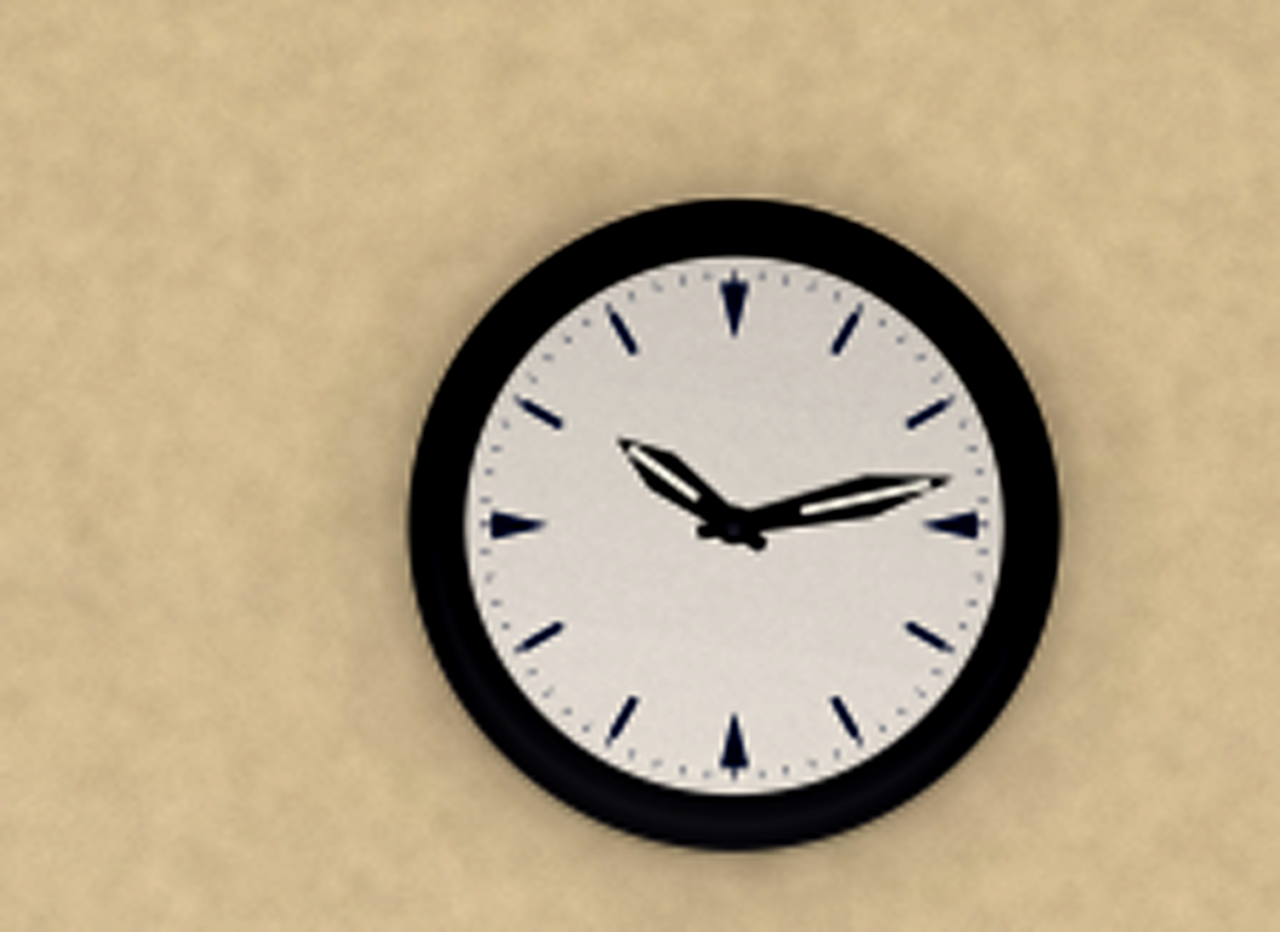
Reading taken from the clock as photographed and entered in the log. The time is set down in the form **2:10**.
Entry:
**10:13**
